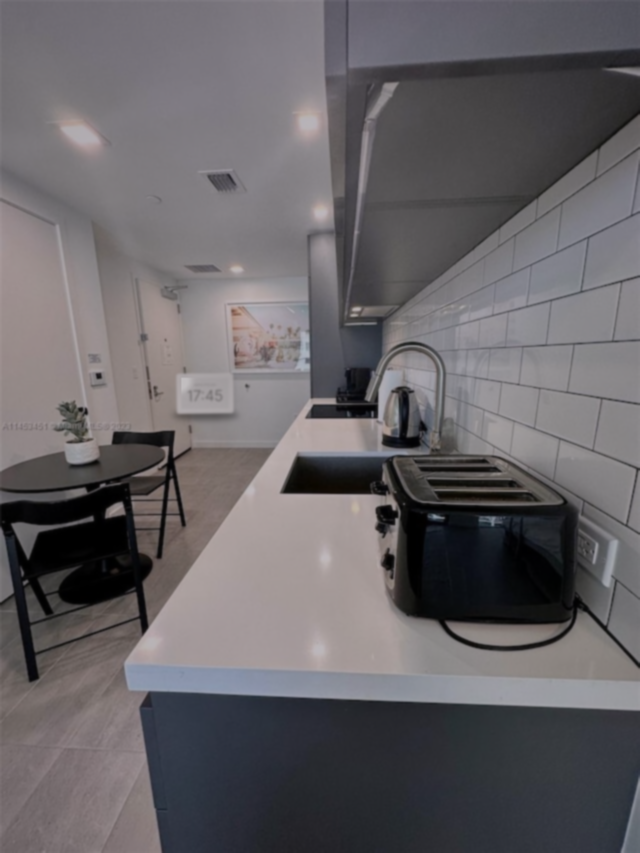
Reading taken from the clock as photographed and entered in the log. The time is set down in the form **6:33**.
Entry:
**17:45**
